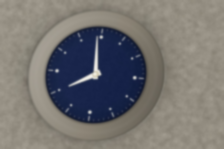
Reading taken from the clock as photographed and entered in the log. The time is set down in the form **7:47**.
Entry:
**7:59**
